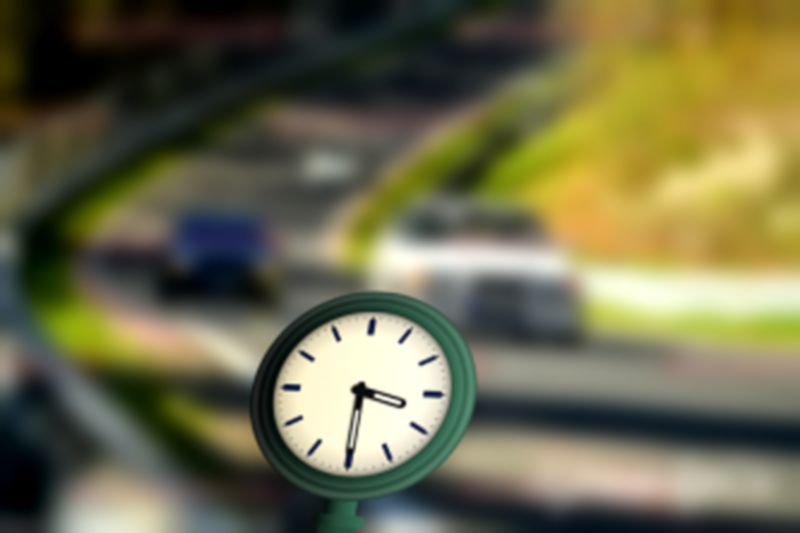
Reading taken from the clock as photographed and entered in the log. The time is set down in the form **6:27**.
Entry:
**3:30**
